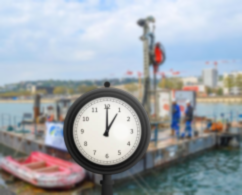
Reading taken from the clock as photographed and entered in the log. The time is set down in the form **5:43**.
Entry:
**1:00**
